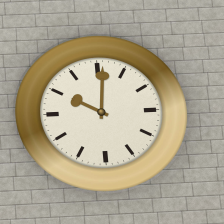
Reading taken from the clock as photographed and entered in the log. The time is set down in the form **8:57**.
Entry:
**10:01**
